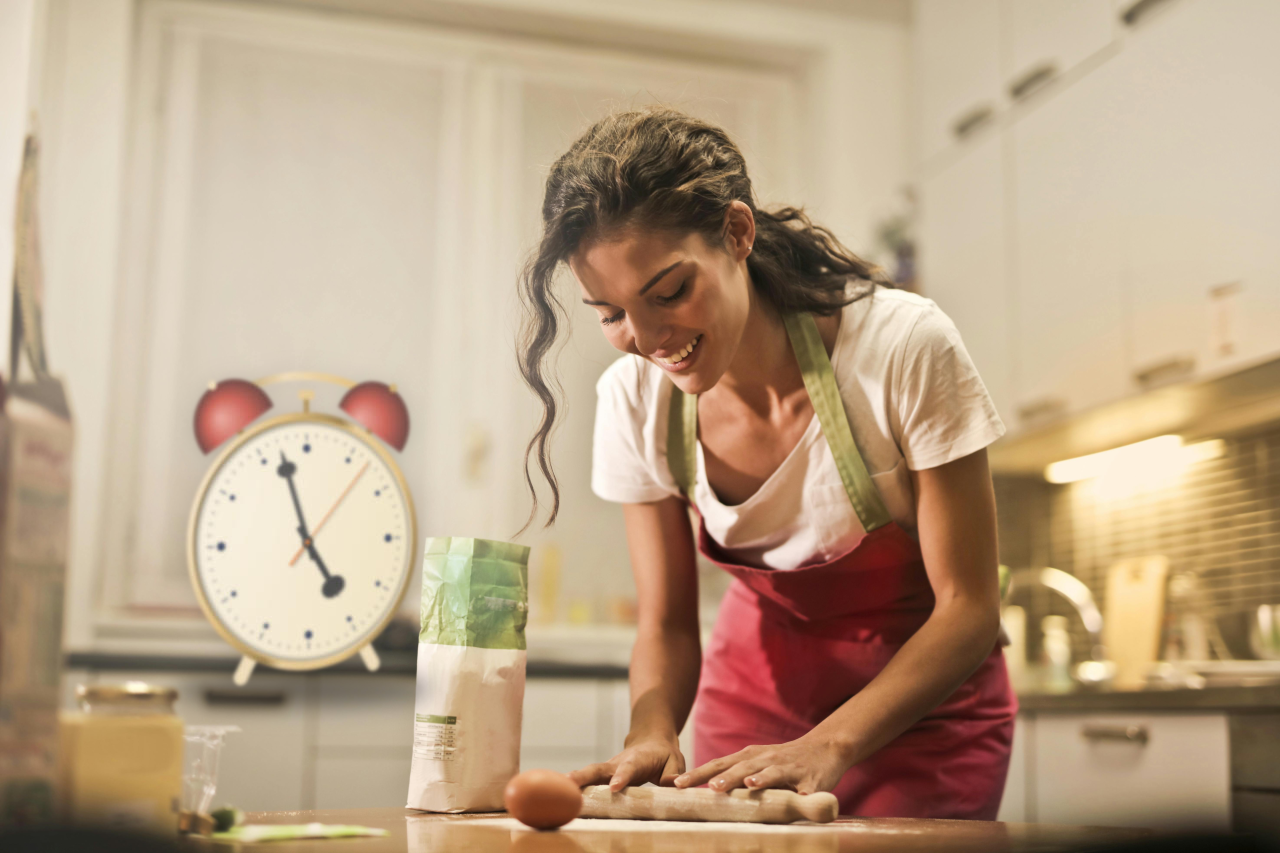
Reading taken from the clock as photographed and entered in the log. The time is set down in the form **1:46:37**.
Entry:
**4:57:07**
